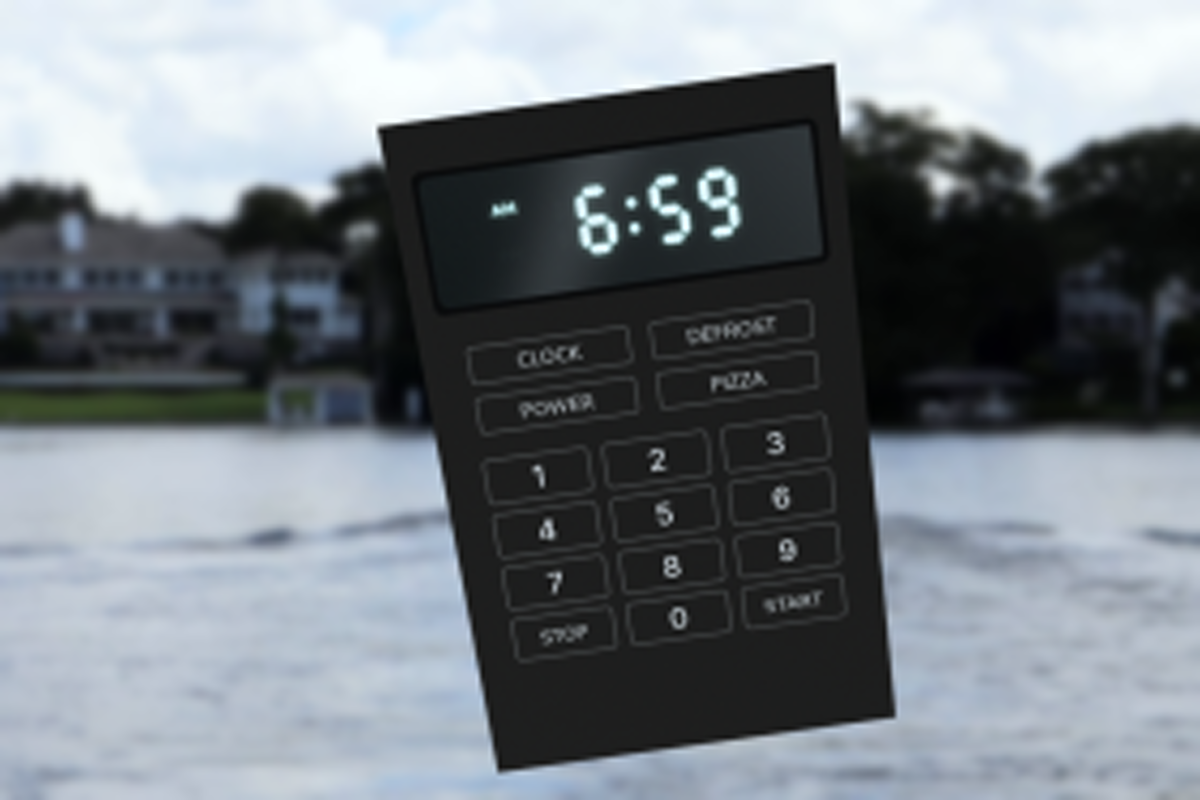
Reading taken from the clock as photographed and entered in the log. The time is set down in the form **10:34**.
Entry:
**6:59**
